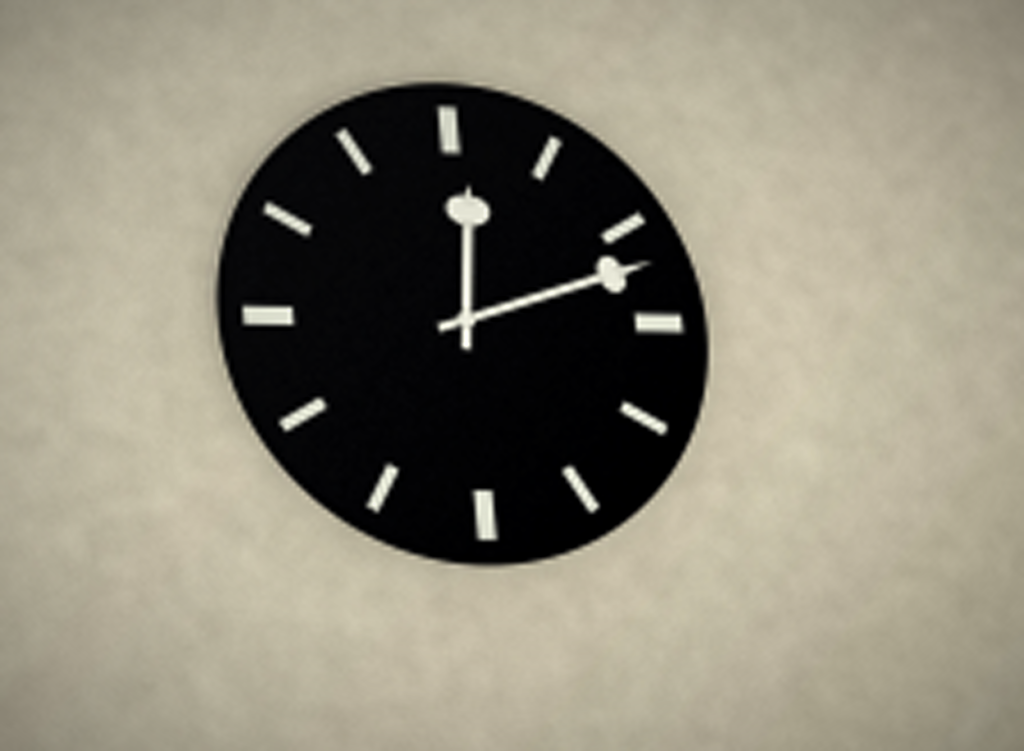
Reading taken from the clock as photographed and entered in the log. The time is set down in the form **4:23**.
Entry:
**12:12**
